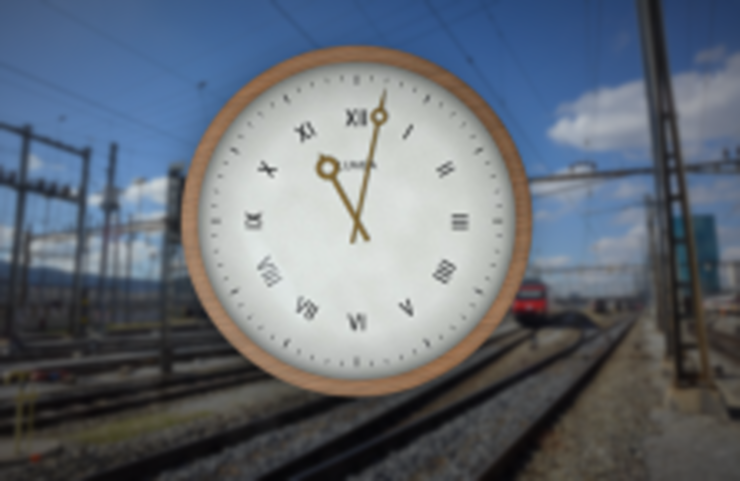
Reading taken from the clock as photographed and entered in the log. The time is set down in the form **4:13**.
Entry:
**11:02**
